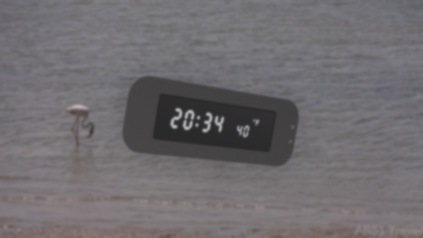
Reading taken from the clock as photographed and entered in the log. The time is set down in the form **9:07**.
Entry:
**20:34**
